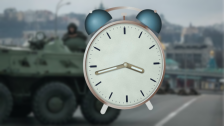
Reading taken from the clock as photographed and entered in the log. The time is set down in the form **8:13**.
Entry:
**3:43**
